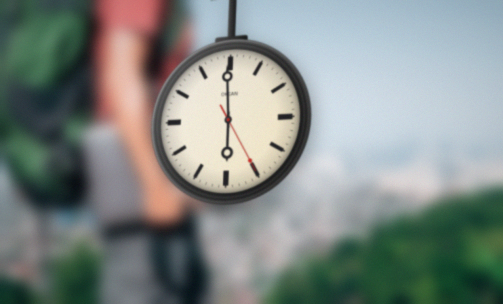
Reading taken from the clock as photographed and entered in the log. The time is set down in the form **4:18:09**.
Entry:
**5:59:25**
